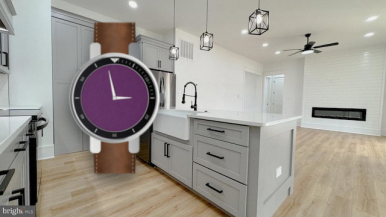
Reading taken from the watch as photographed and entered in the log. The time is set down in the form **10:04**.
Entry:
**2:58**
